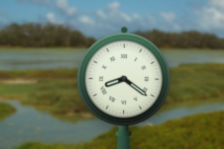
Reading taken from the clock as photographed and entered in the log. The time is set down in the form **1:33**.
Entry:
**8:21**
